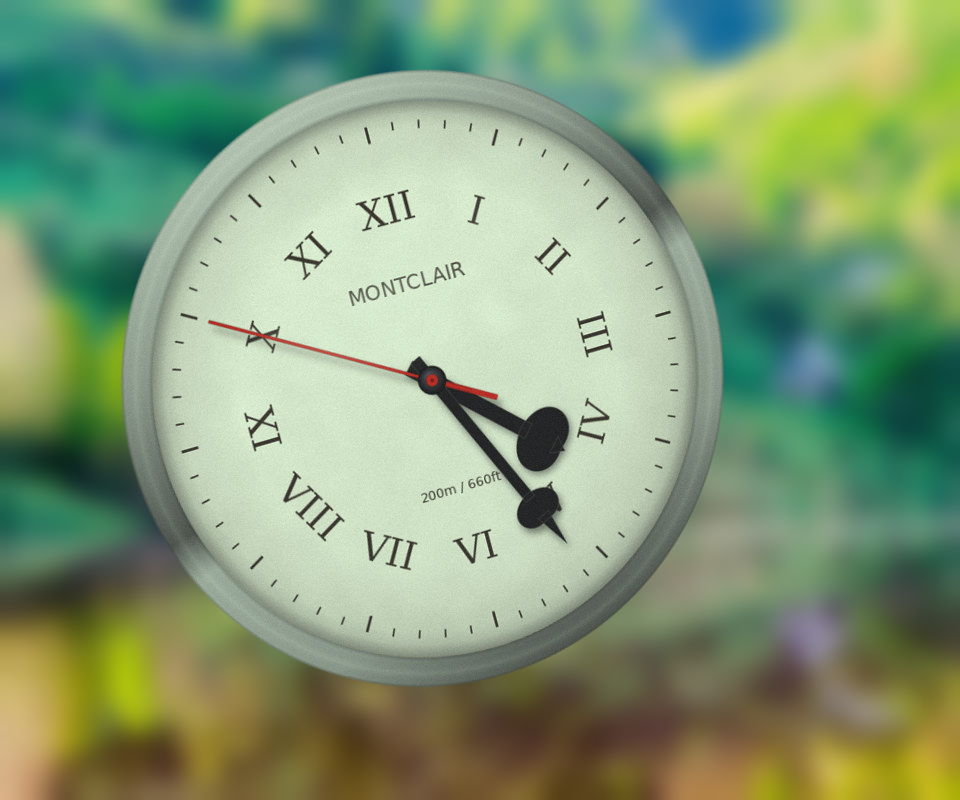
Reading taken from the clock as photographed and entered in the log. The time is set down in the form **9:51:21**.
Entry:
**4:25:50**
